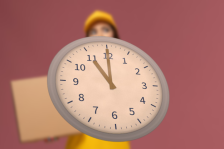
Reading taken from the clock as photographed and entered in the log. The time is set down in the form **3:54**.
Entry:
**11:00**
